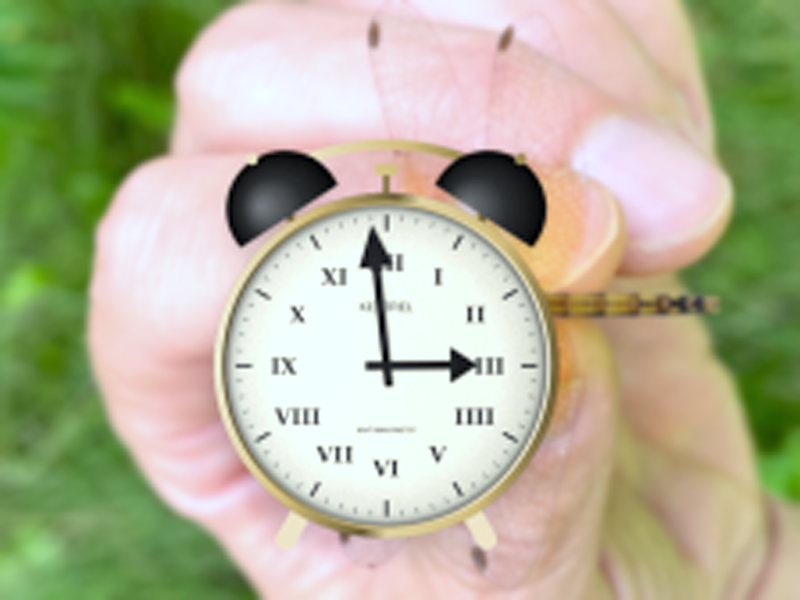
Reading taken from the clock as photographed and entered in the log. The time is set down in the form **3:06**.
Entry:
**2:59**
